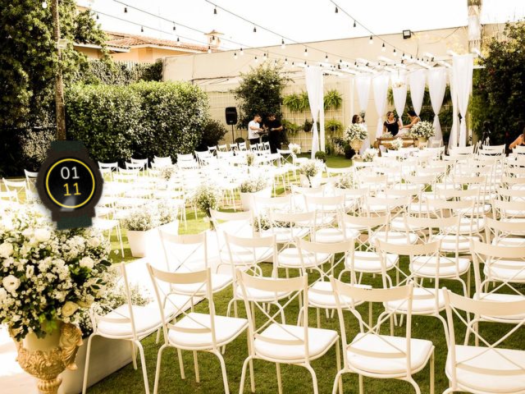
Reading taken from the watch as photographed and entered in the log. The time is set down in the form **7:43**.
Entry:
**1:11**
